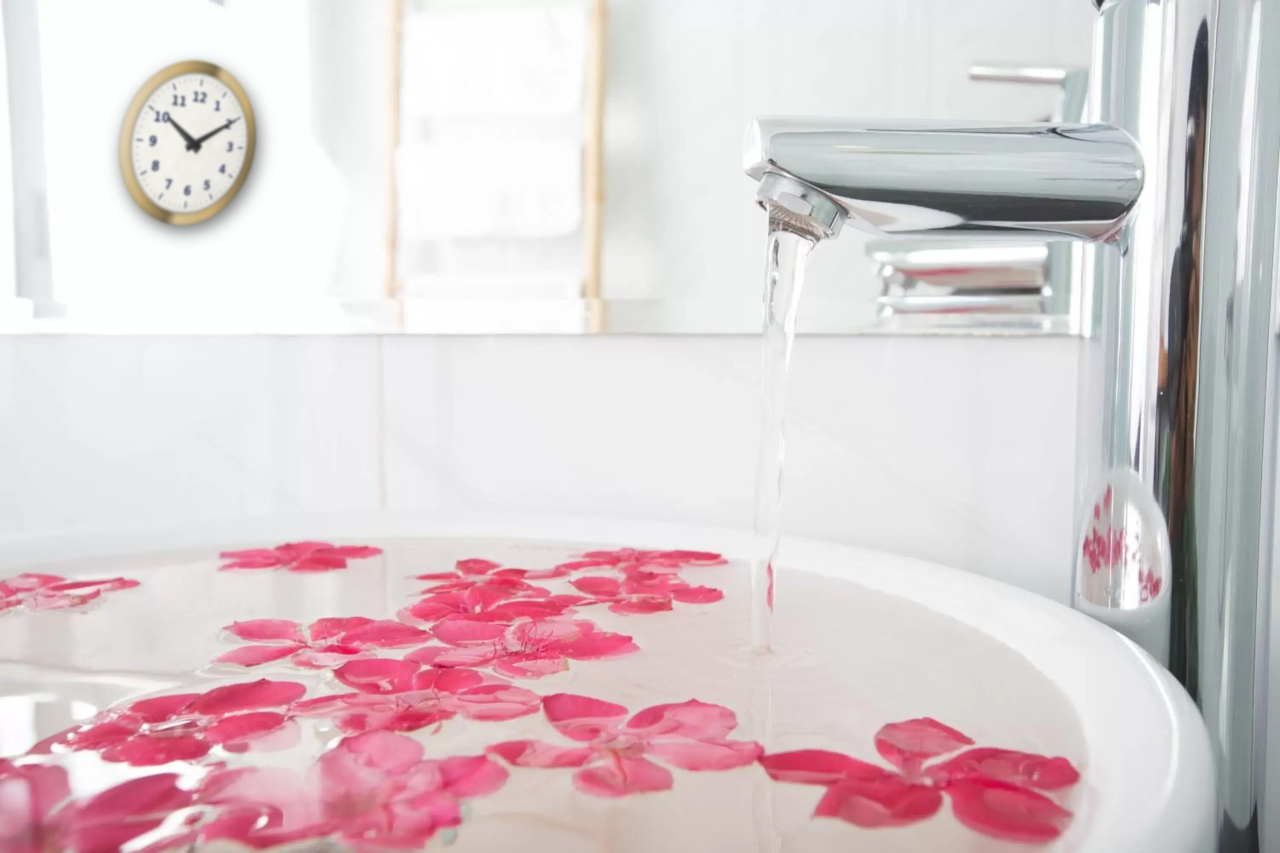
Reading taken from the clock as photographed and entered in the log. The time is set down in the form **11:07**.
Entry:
**10:10**
